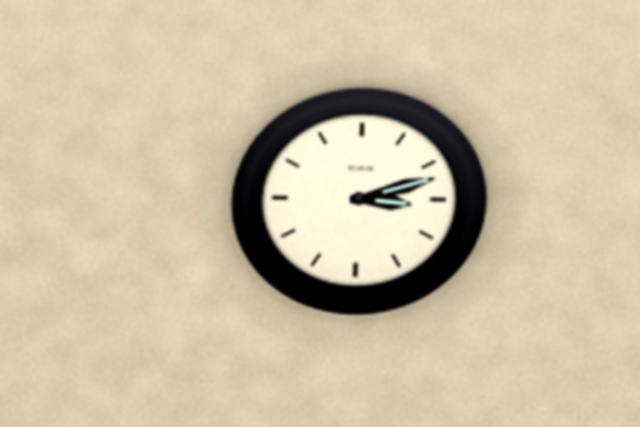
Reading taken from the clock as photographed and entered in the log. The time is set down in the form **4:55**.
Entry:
**3:12**
